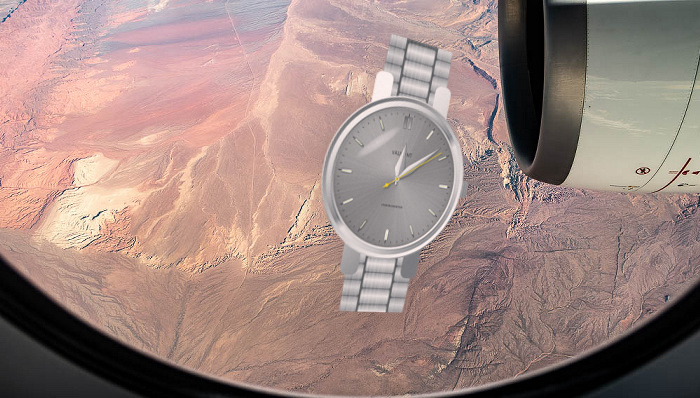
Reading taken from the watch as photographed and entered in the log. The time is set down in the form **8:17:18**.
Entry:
**12:08:09**
